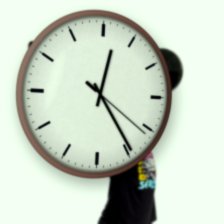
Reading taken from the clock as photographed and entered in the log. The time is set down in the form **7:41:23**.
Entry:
**12:24:21**
